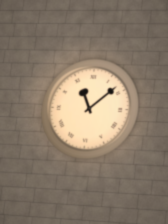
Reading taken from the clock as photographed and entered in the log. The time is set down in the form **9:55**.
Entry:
**11:08**
